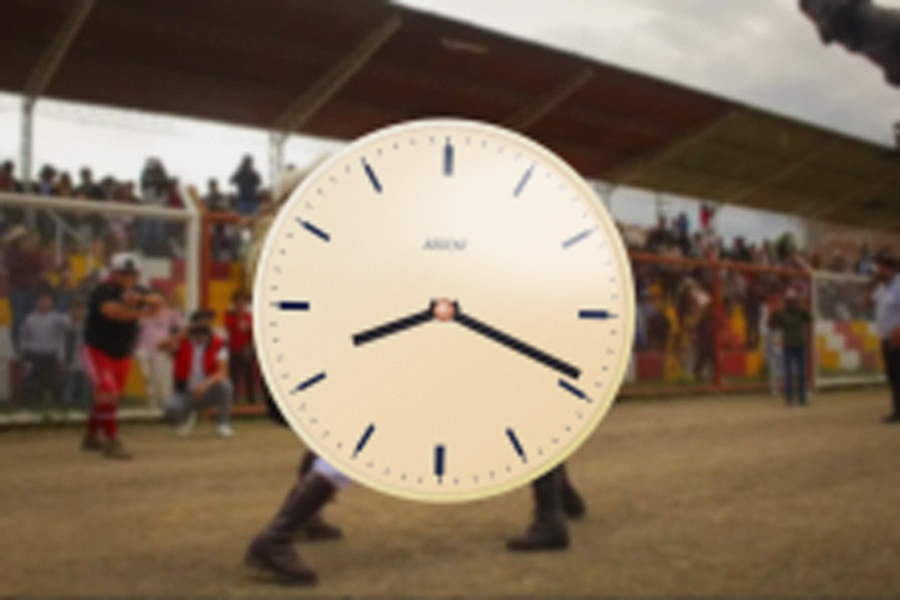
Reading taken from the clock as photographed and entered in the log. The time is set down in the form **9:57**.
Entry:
**8:19**
